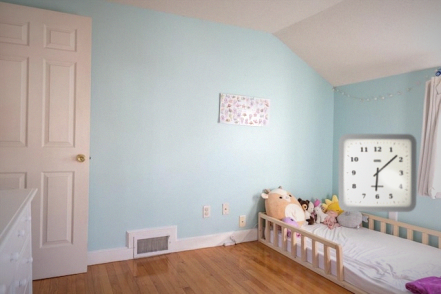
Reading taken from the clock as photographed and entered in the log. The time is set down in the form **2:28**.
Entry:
**6:08**
